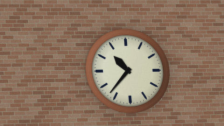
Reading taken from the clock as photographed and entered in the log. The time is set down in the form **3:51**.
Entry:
**10:37**
